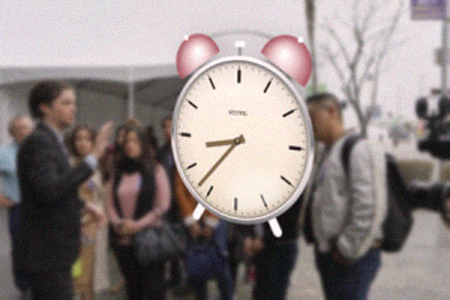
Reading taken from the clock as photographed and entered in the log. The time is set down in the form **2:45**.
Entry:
**8:37**
